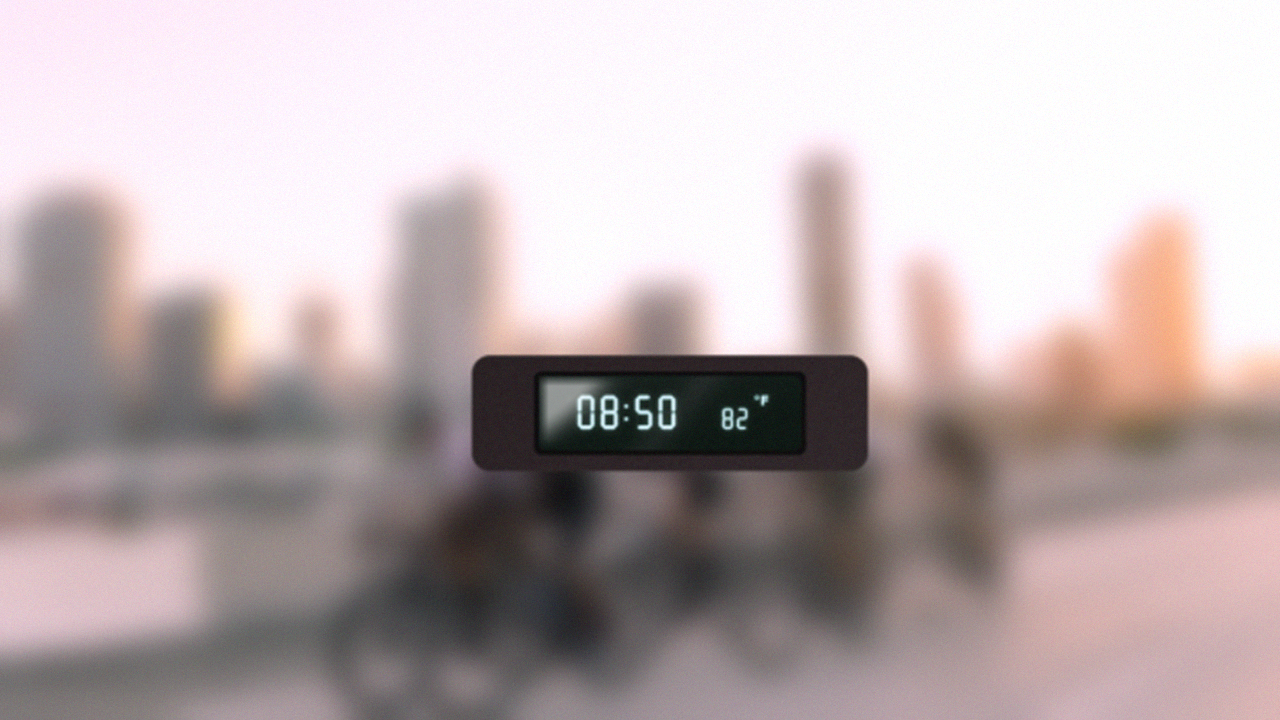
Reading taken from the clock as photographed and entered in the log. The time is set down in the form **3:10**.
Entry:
**8:50**
